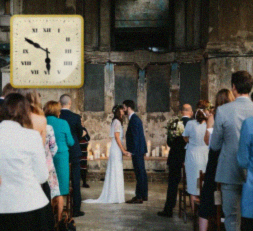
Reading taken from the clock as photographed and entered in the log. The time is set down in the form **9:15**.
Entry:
**5:50**
